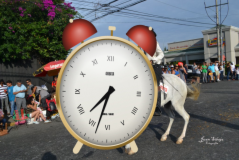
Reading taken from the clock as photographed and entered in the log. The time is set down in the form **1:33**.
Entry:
**7:33**
